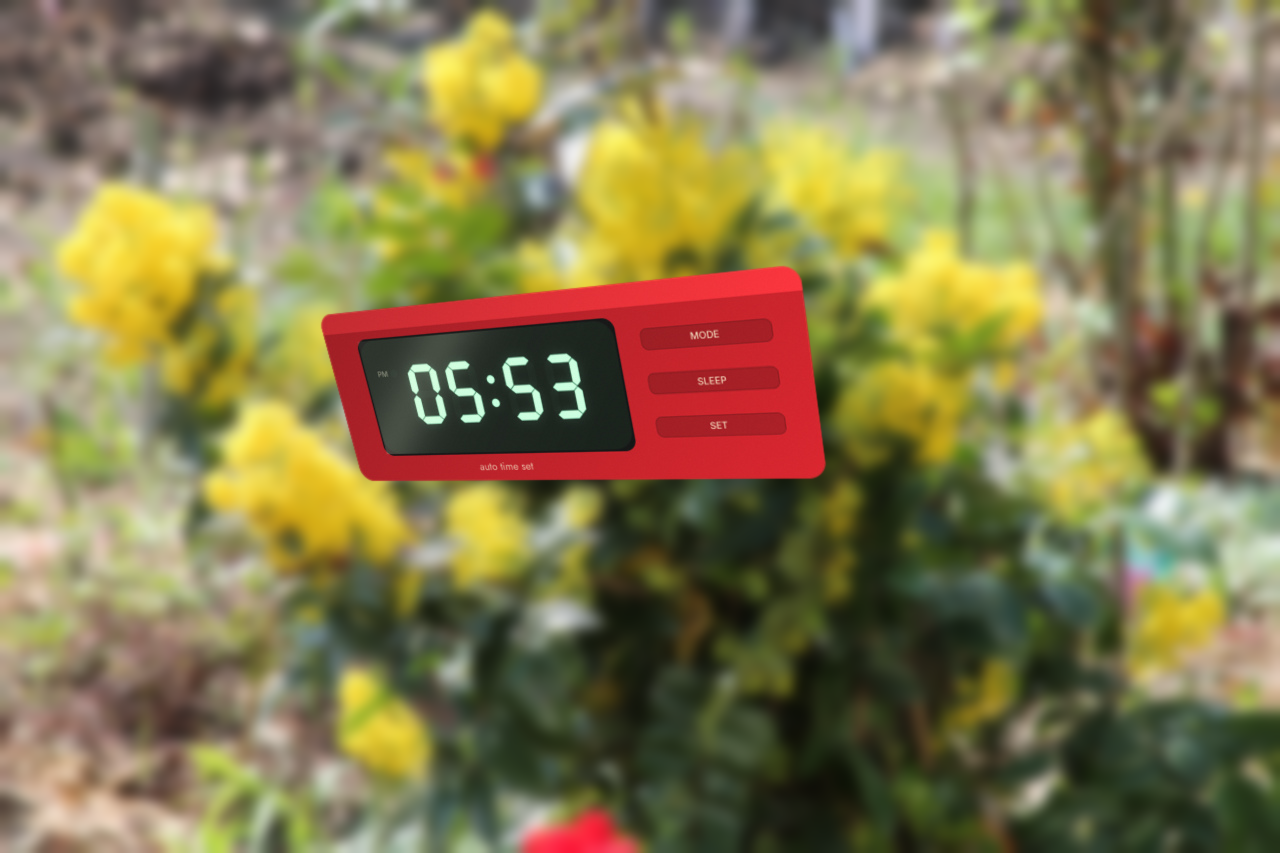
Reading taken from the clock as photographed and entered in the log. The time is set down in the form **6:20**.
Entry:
**5:53**
